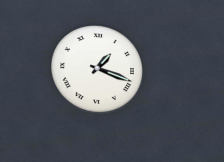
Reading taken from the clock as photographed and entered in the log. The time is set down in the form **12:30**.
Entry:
**1:18**
